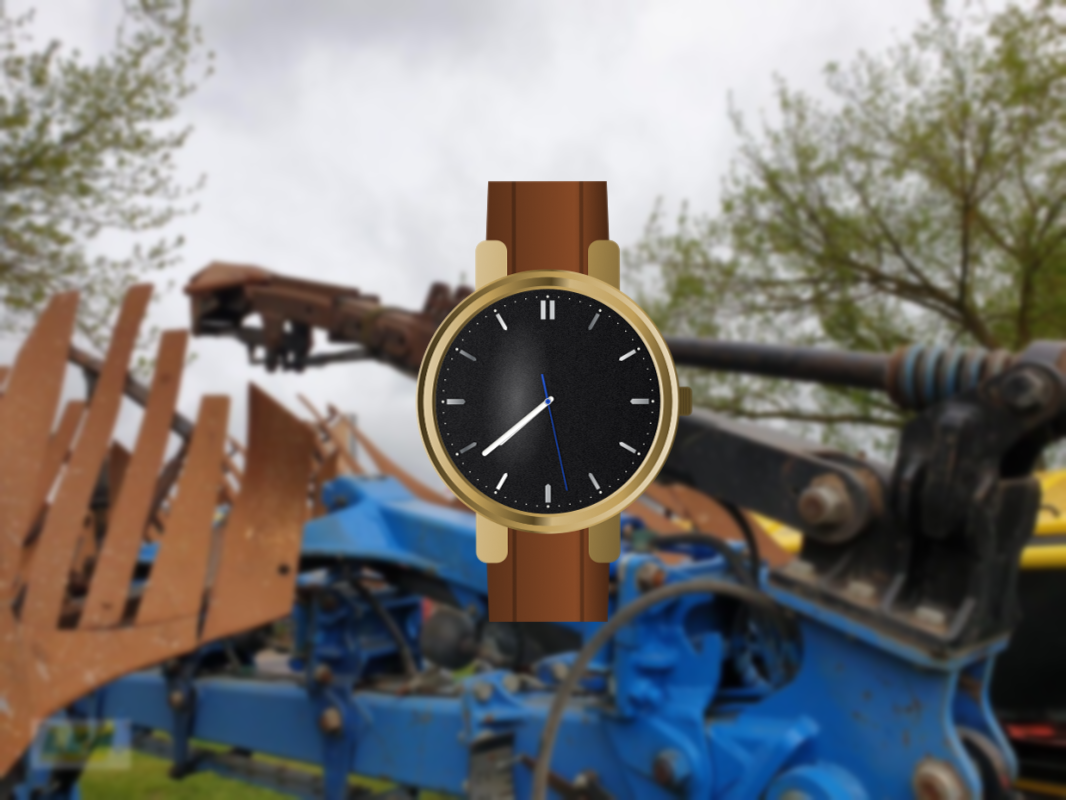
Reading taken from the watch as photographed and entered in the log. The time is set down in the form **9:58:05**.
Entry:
**7:38:28**
